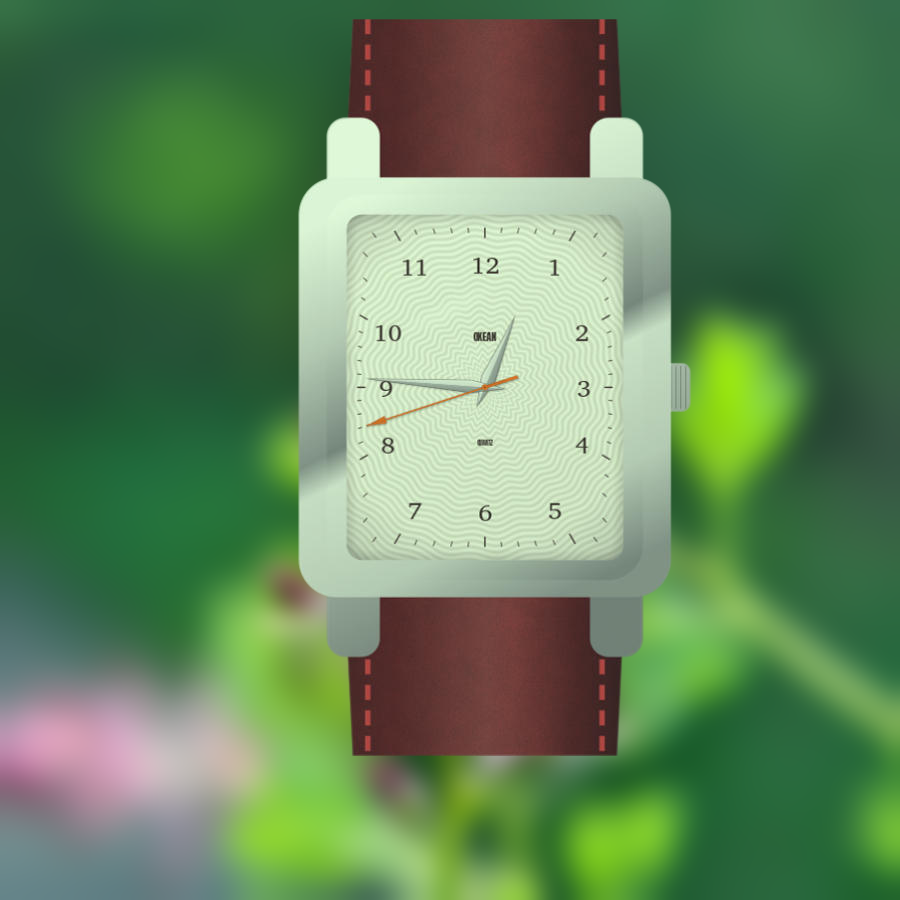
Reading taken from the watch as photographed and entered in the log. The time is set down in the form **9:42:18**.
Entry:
**12:45:42**
